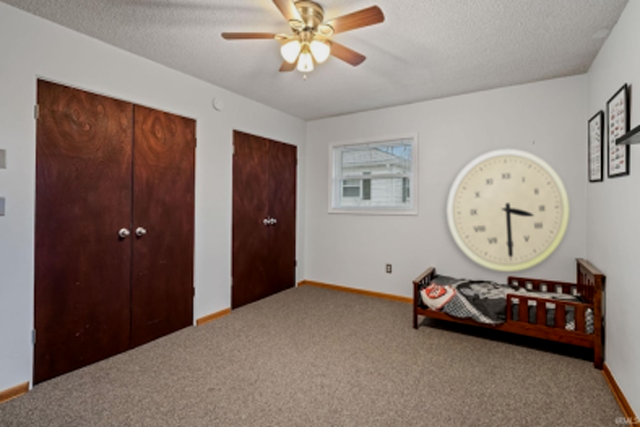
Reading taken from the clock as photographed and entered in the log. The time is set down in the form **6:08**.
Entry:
**3:30**
